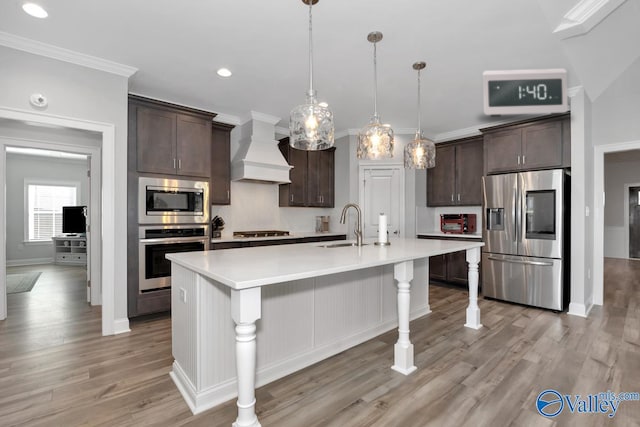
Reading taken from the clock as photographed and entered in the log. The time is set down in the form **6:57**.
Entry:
**1:40**
